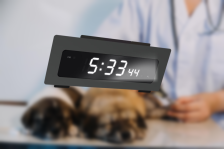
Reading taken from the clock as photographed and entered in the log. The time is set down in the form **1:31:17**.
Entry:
**5:33:44**
